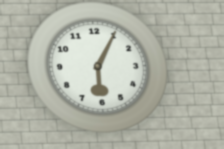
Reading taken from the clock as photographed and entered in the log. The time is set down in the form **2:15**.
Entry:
**6:05**
